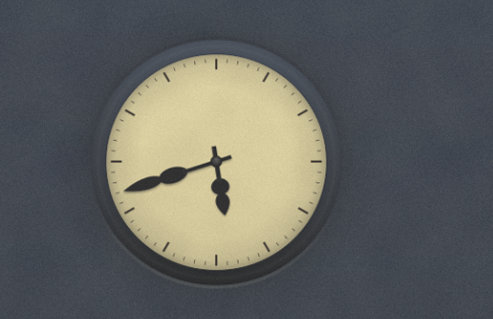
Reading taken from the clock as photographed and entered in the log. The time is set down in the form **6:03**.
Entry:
**5:42**
